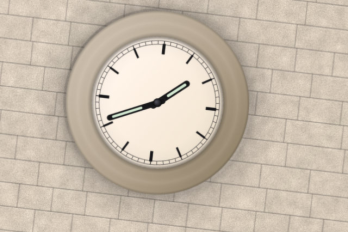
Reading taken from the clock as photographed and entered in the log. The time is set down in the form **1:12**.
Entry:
**1:41**
